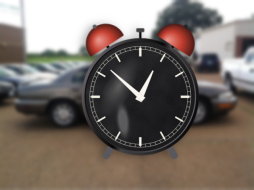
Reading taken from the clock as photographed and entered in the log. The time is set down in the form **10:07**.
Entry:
**12:52**
